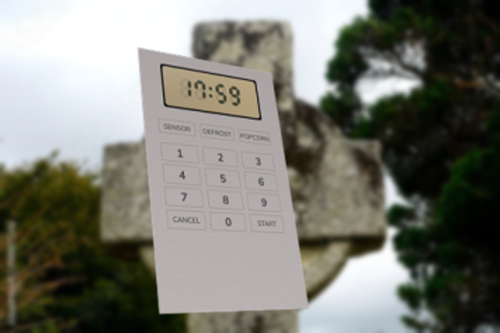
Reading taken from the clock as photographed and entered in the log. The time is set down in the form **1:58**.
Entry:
**17:59**
